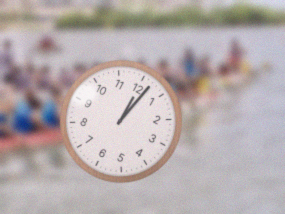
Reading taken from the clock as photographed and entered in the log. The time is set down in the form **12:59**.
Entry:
**12:02**
